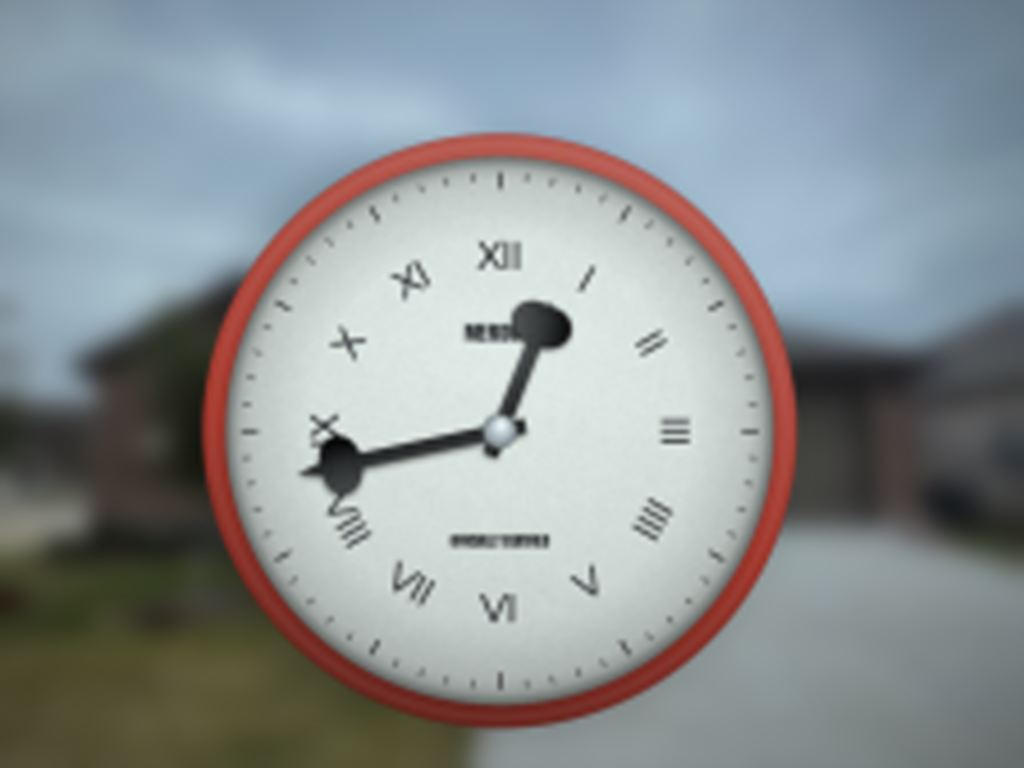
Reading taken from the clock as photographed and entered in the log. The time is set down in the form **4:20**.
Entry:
**12:43**
